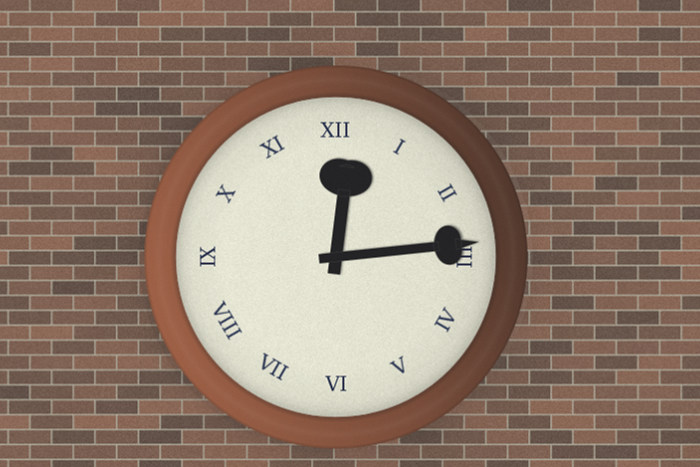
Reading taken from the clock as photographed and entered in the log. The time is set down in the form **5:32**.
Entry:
**12:14**
